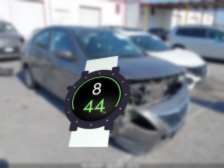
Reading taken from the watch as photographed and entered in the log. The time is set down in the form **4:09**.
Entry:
**8:44**
